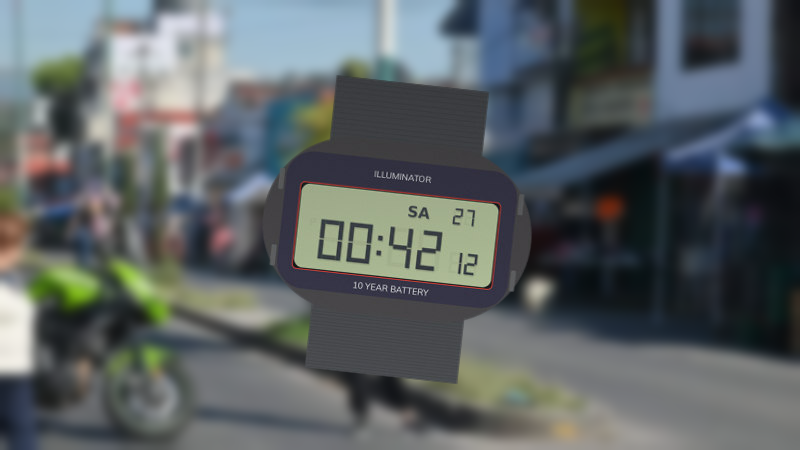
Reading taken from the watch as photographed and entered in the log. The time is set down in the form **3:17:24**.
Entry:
**0:42:12**
